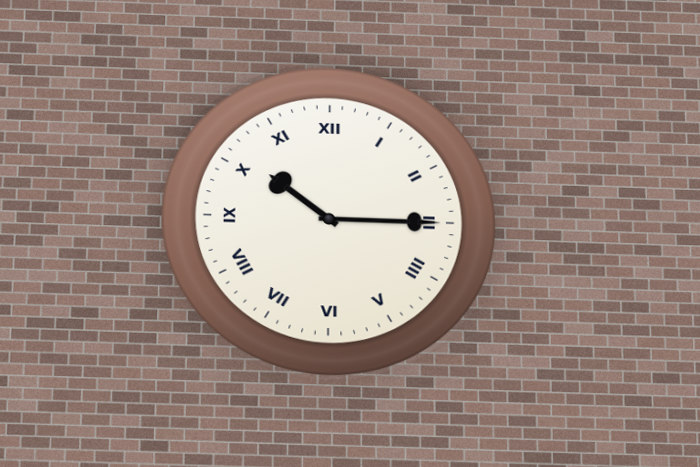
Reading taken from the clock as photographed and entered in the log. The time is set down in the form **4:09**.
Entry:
**10:15**
